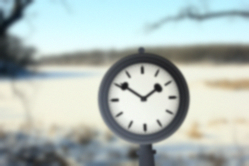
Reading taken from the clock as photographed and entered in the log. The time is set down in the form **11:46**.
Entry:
**1:51**
